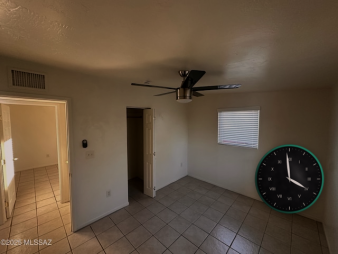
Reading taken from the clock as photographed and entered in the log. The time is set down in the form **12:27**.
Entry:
**3:59**
